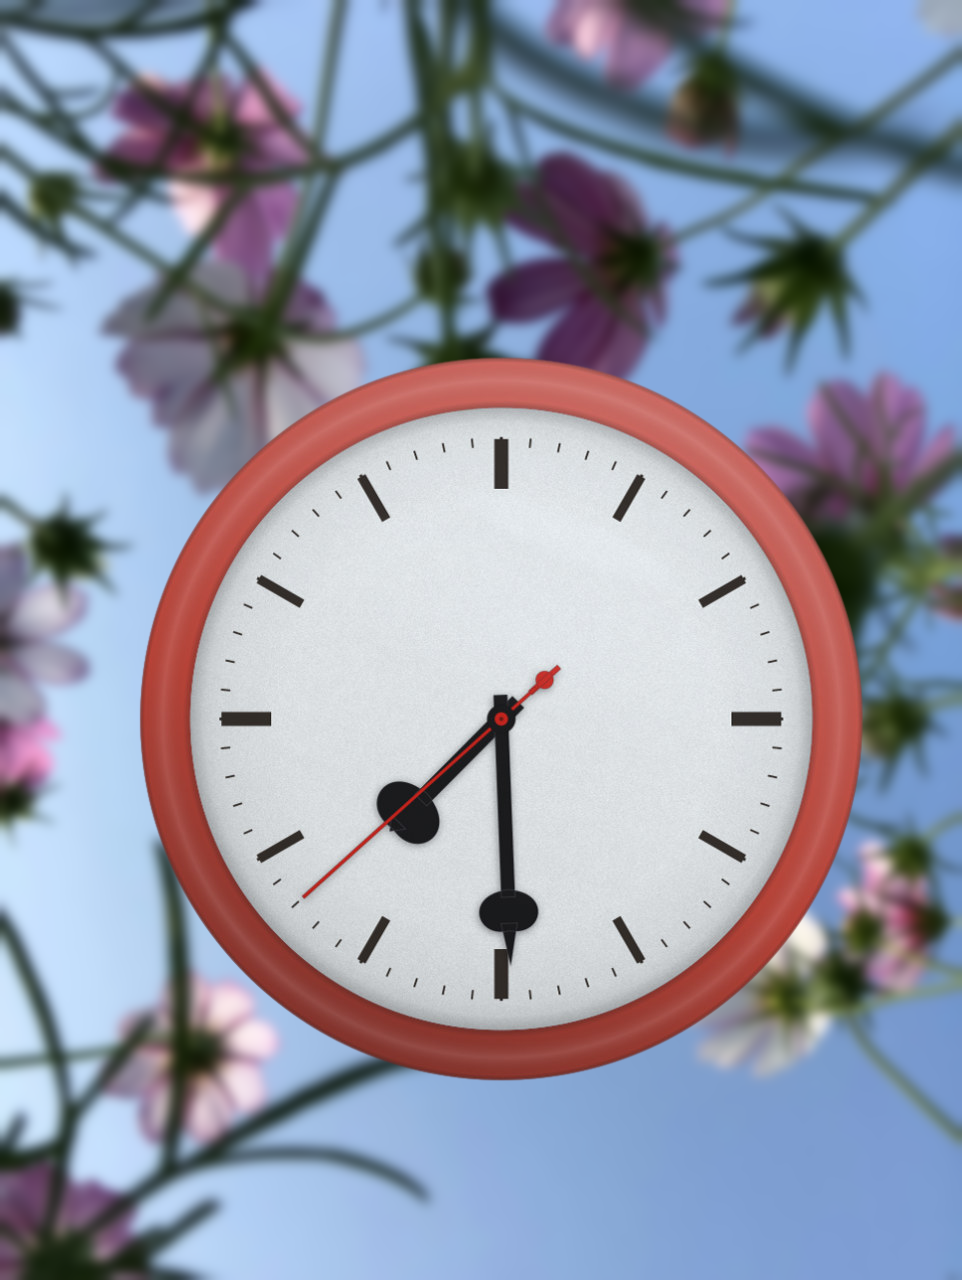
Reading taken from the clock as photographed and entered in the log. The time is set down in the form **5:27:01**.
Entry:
**7:29:38**
